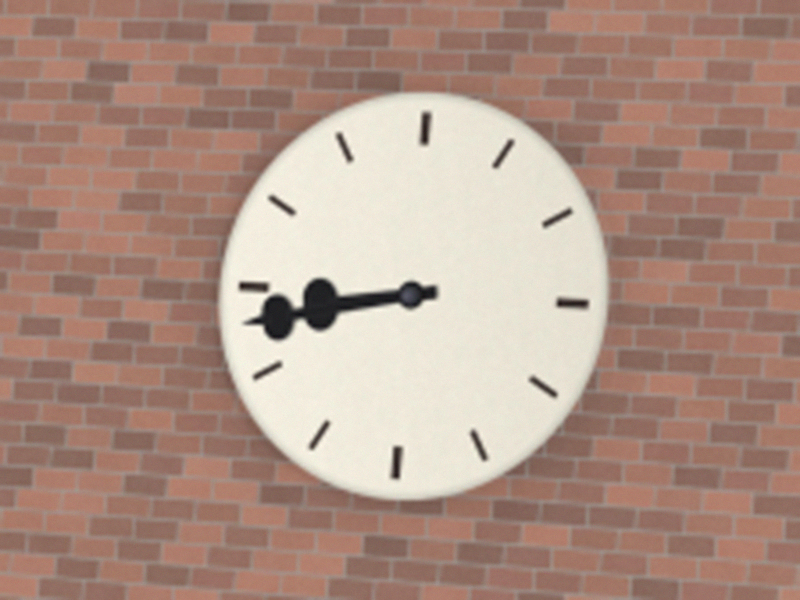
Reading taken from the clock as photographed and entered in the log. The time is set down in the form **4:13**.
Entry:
**8:43**
